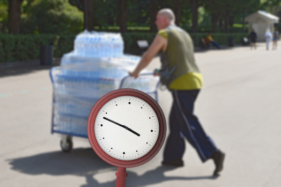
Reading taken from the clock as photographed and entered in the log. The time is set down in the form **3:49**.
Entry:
**3:48**
